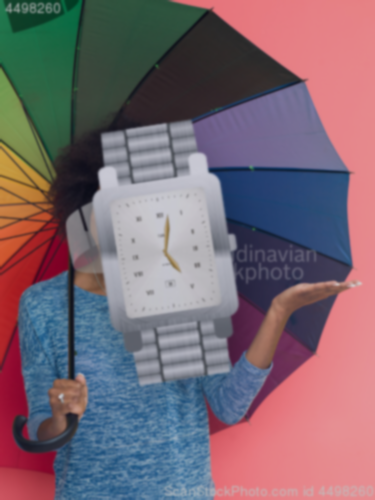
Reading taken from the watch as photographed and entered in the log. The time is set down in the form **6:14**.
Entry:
**5:02**
